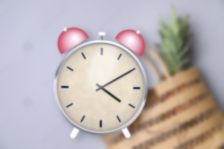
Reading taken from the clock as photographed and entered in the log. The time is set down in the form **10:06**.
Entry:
**4:10**
